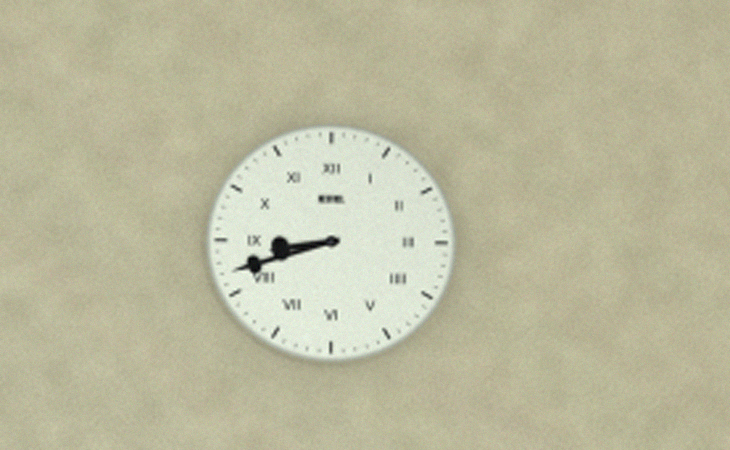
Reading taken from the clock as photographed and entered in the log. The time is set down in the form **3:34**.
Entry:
**8:42**
